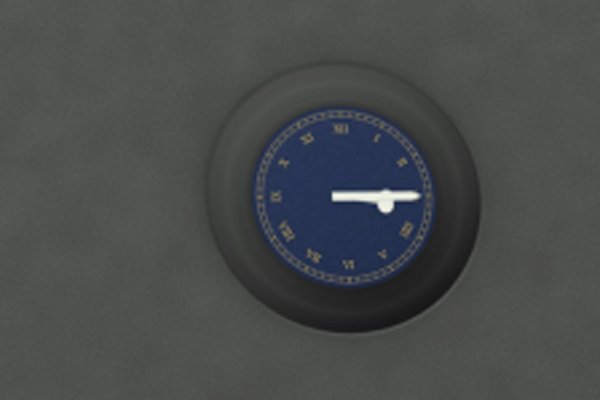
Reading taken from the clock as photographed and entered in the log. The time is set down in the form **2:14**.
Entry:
**3:15**
